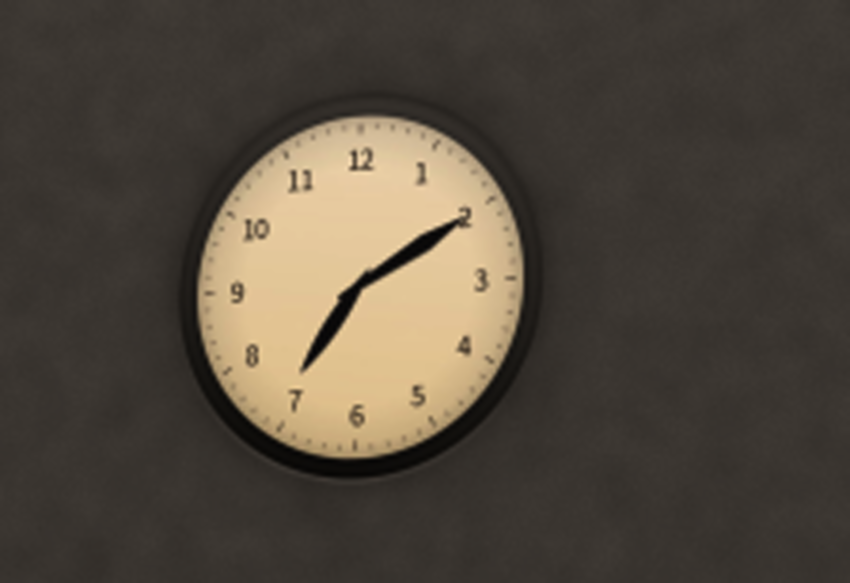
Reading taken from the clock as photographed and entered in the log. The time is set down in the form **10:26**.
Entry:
**7:10**
